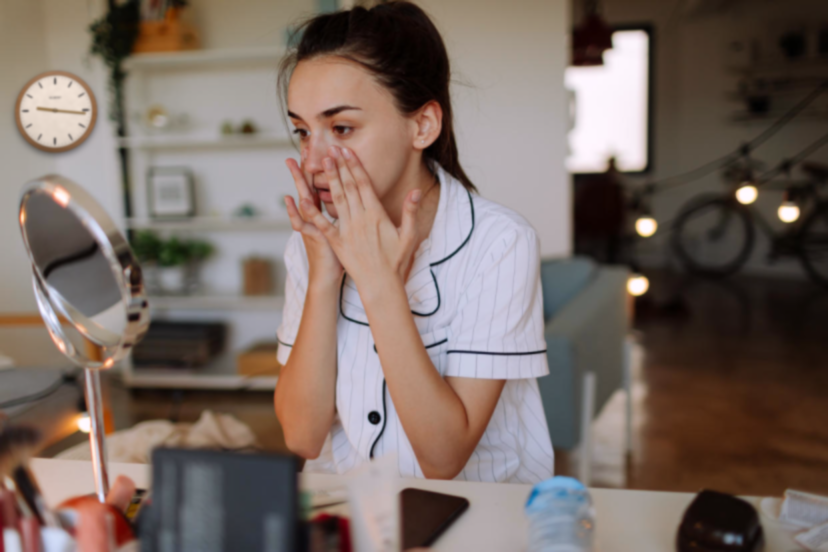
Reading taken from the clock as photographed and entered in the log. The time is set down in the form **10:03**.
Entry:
**9:16**
